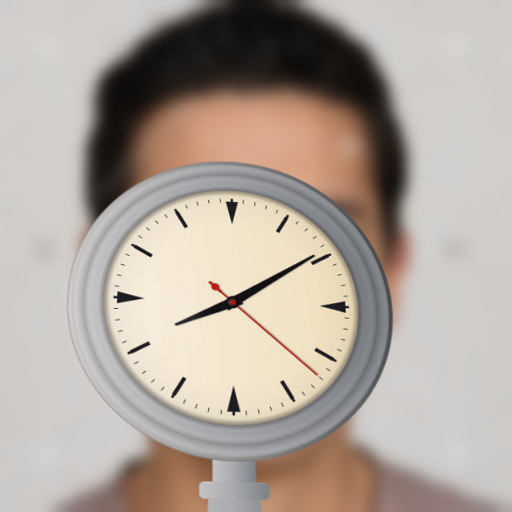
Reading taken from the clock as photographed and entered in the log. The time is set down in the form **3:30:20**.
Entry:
**8:09:22**
